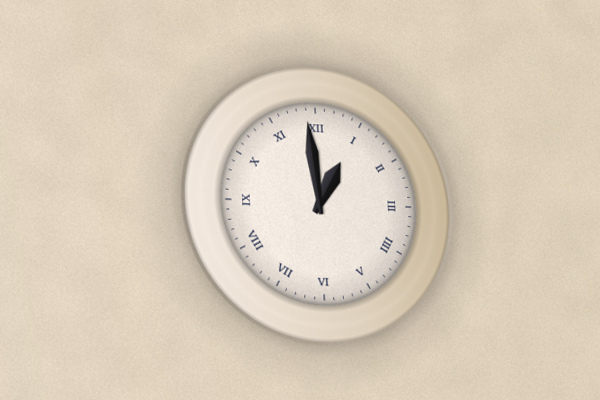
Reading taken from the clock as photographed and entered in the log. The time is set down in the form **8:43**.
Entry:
**12:59**
